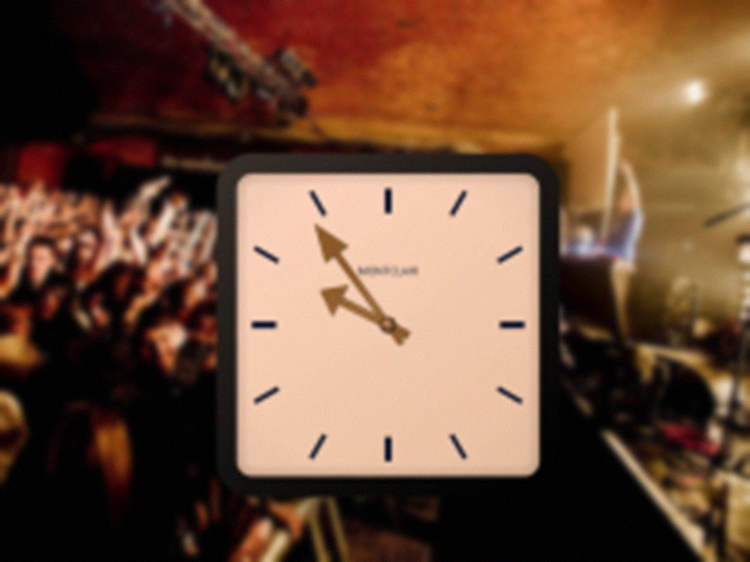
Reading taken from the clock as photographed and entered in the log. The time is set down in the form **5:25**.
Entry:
**9:54**
